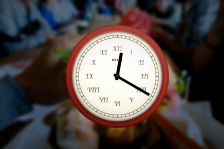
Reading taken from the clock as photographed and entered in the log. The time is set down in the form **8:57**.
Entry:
**12:20**
